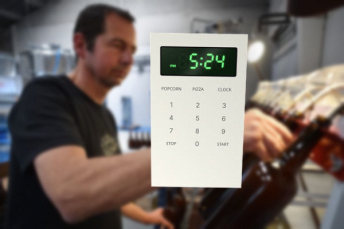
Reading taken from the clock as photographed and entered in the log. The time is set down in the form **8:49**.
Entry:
**5:24**
